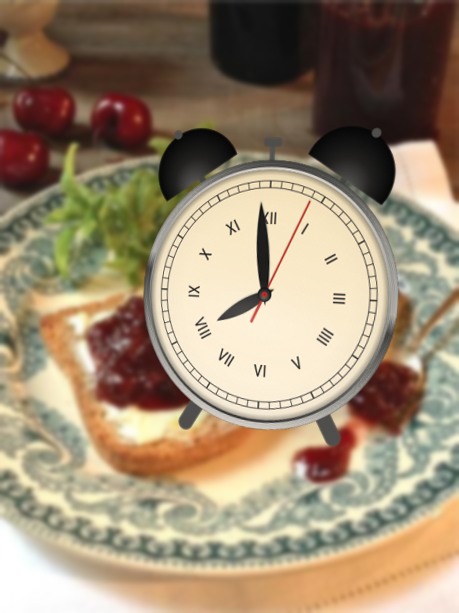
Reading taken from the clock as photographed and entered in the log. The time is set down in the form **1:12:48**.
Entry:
**7:59:04**
